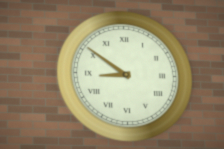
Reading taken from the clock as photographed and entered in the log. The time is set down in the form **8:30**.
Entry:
**8:51**
